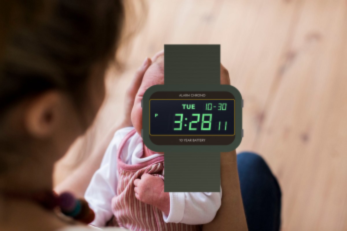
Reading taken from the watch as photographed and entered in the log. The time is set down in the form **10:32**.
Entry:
**3:28**
